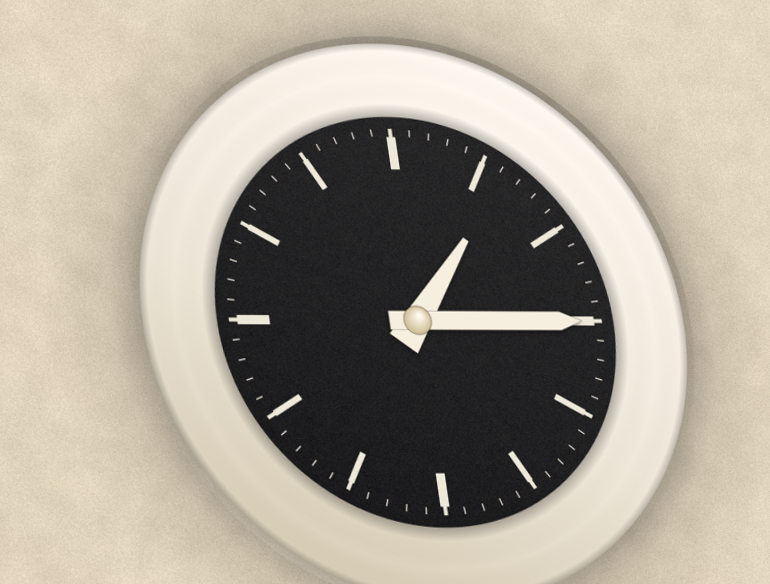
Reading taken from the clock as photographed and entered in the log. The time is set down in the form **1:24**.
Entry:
**1:15**
